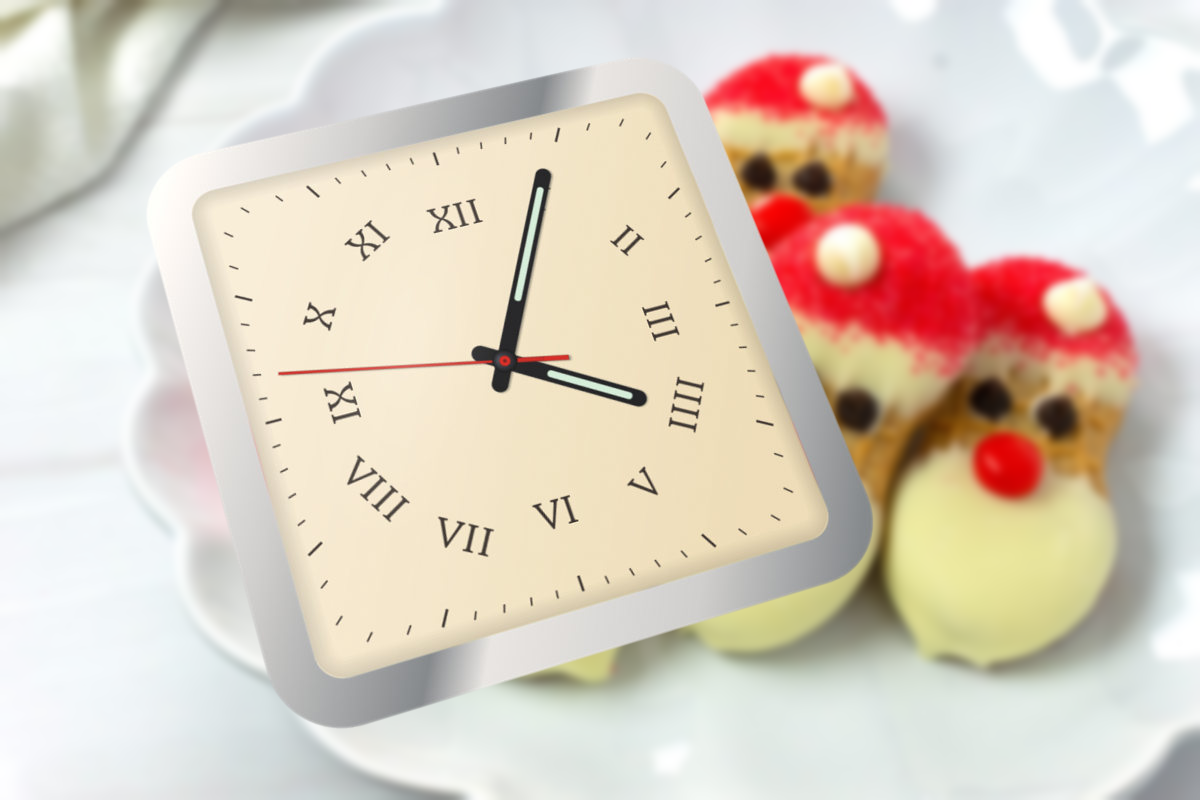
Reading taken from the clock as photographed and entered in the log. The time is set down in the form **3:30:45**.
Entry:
**4:04:47**
